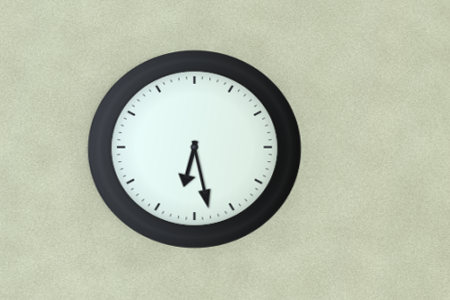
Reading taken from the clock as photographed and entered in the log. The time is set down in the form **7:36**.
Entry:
**6:28**
